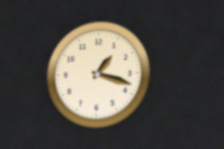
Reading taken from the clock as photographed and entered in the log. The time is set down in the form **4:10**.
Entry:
**1:18**
